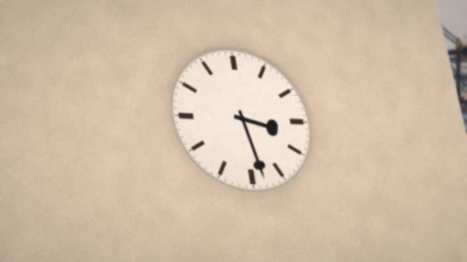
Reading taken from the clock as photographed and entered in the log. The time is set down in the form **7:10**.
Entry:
**3:28**
